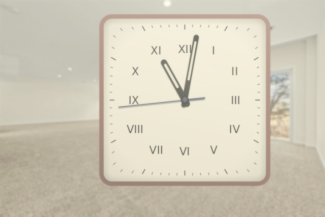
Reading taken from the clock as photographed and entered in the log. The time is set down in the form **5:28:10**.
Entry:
**11:01:44**
